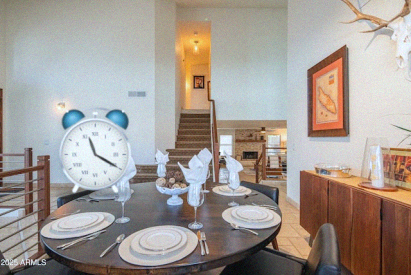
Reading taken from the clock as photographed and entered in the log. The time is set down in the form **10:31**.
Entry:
**11:20**
